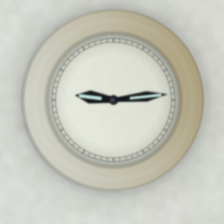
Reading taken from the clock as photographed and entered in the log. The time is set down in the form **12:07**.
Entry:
**9:14**
